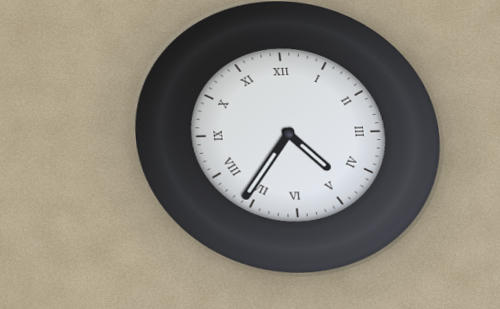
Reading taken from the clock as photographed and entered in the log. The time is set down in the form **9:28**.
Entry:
**4:36**
